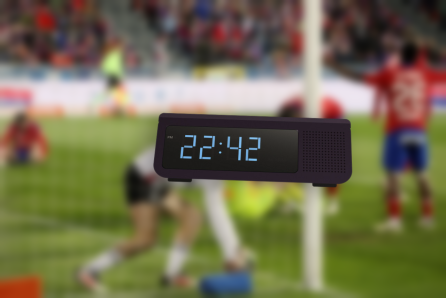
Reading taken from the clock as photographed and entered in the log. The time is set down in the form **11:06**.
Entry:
**22:42**
